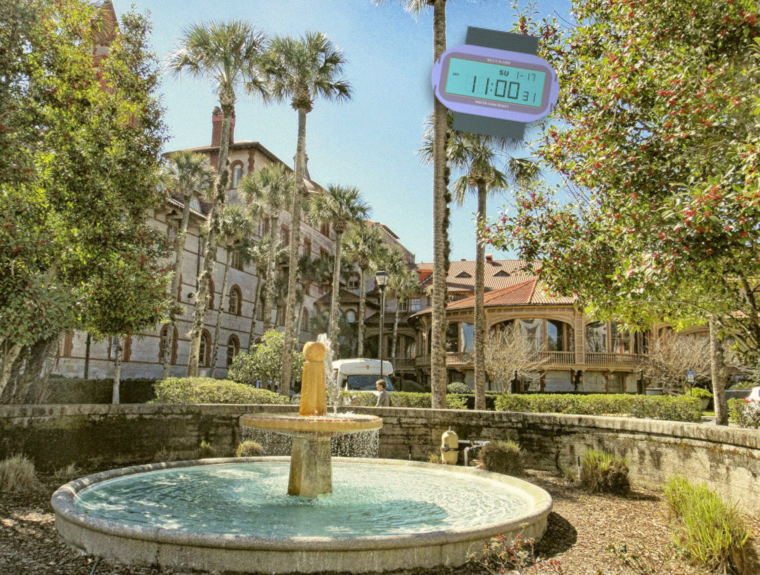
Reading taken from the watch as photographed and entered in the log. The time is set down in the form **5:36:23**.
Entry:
**11:00:31**
